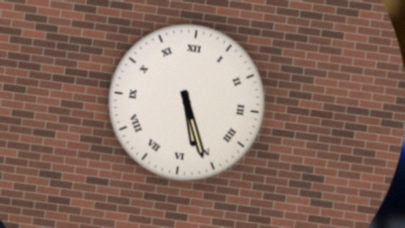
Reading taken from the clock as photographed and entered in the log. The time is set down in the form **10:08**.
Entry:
**5:26**
